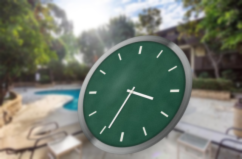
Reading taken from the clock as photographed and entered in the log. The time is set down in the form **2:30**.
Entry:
**3:34**
